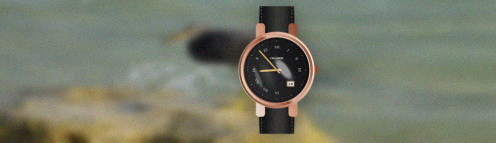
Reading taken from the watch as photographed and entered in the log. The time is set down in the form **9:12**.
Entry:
**8:53**
